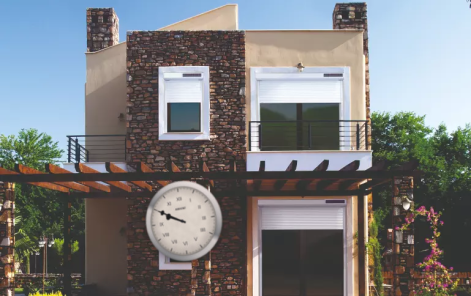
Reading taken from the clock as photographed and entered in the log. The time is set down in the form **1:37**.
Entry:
**9:50**
